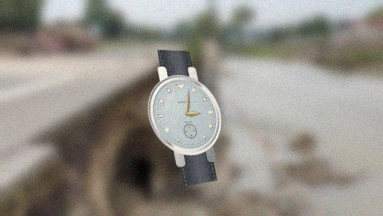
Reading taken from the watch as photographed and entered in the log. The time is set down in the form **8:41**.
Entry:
**3:03**
